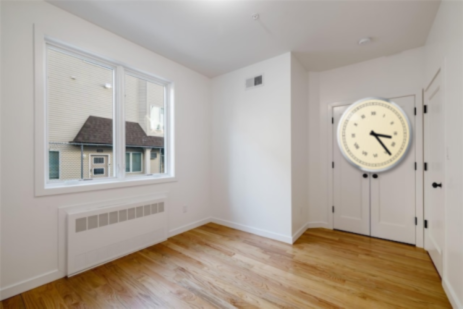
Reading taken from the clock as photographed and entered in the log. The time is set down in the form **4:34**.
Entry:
**3:24**
